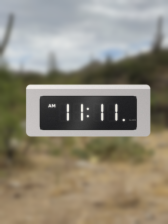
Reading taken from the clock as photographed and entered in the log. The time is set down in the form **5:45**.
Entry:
**11:11**
